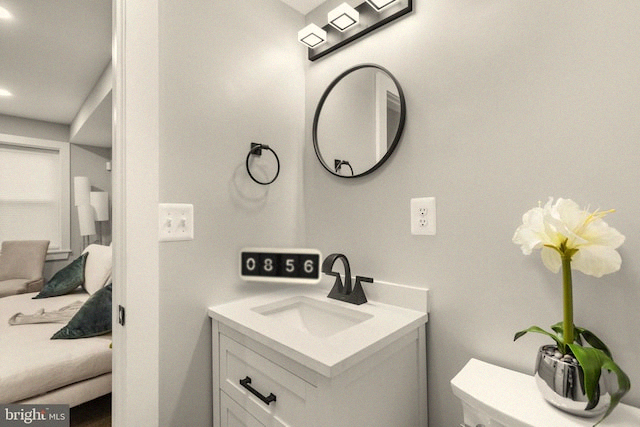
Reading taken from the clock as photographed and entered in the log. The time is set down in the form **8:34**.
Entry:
**8:56**
